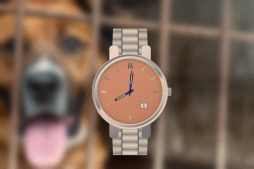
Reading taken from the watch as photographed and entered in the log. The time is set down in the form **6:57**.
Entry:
**8:01**
